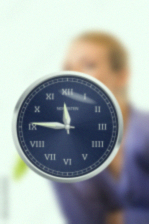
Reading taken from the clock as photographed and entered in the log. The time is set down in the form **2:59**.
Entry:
**11:46**
